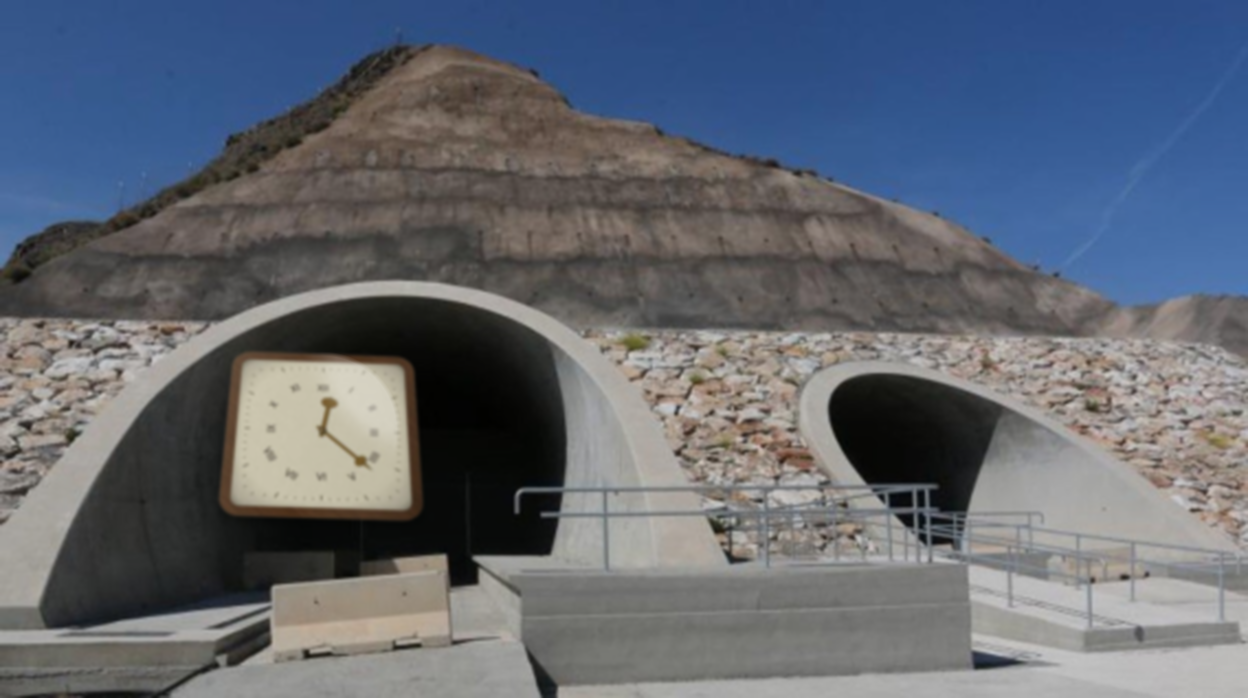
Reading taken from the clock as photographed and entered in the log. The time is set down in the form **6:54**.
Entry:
**12:22**
